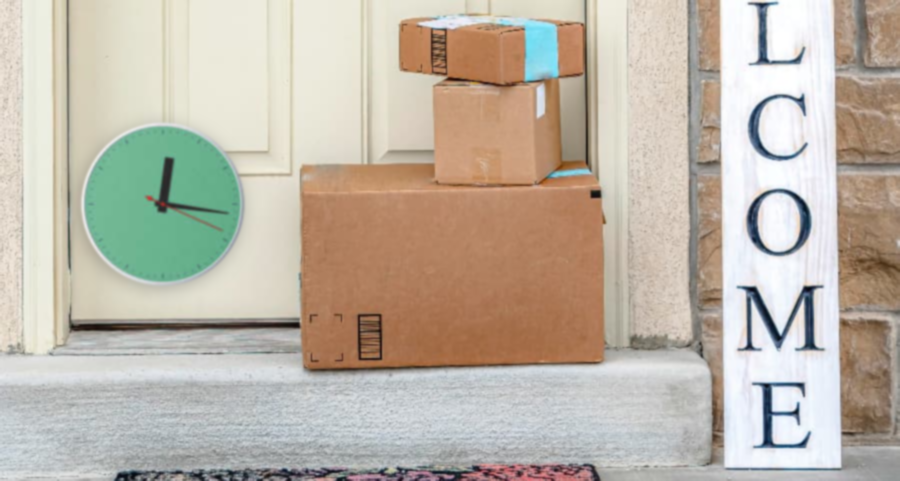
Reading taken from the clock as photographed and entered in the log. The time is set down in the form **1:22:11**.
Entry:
**12:16:19**
